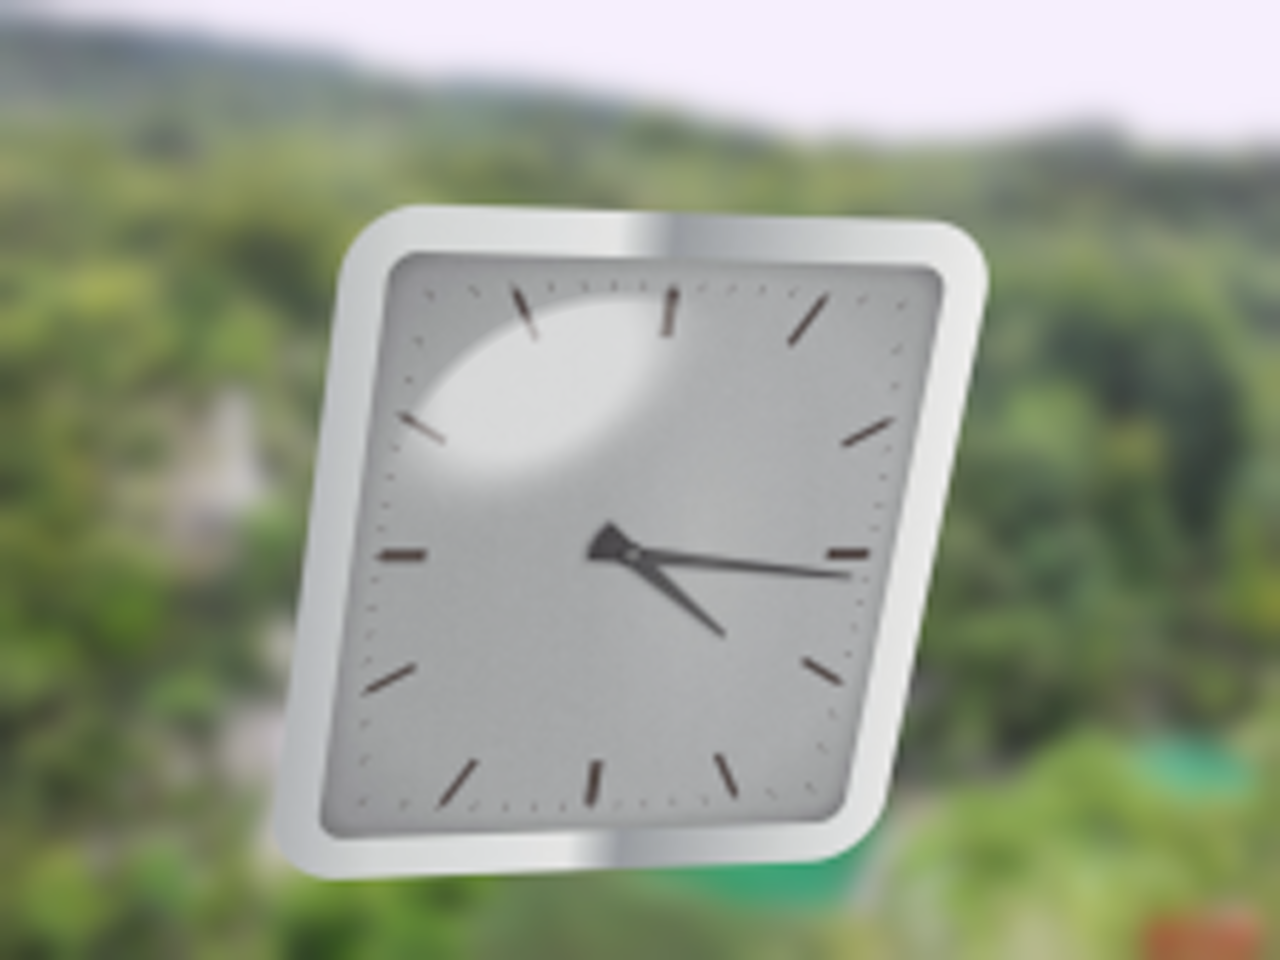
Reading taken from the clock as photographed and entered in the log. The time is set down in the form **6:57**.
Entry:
**4:16**
